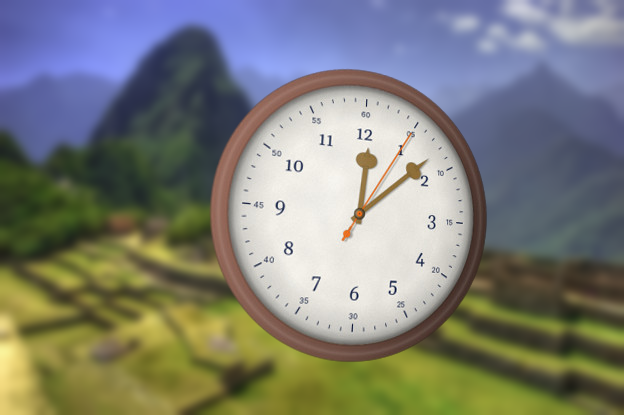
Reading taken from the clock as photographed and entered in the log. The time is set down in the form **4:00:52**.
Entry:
**12:08:05**
